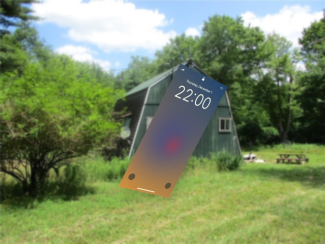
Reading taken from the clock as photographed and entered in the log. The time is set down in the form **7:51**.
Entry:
**22:00**
